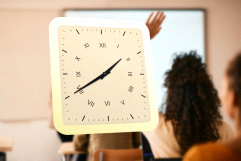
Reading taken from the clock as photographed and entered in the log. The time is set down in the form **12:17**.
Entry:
**1:40**
